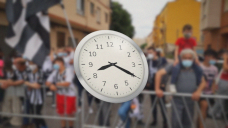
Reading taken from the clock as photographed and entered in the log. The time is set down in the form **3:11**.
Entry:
**8:20**
